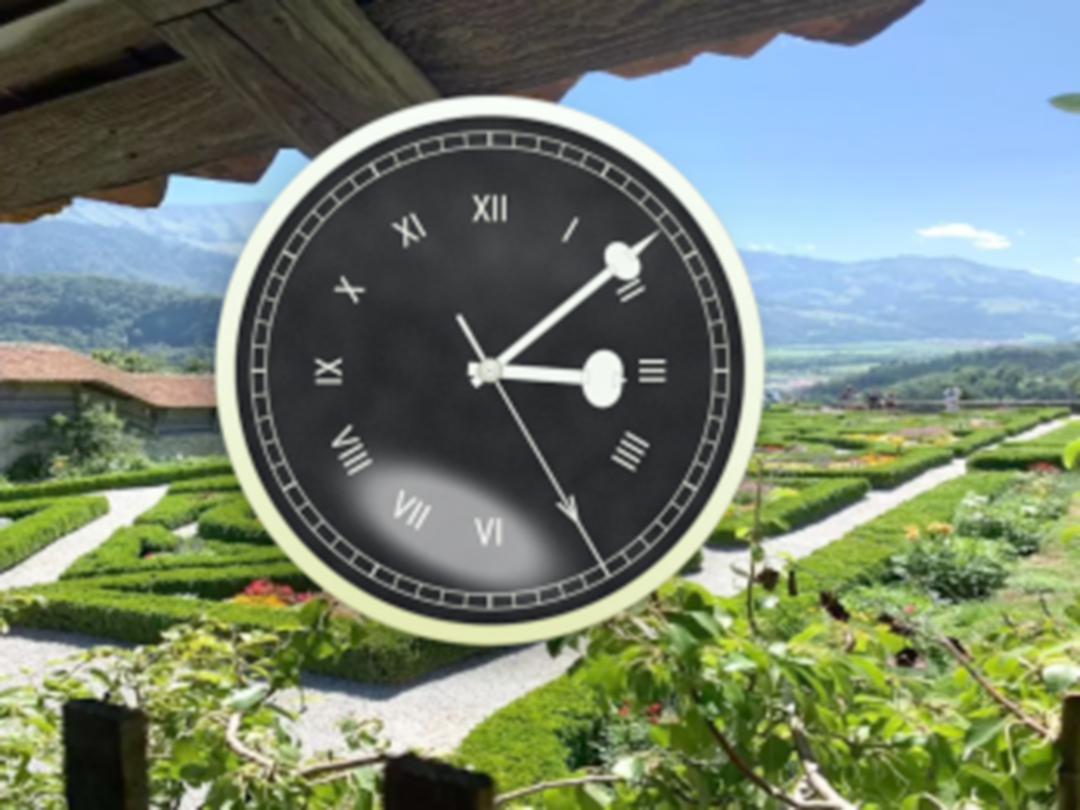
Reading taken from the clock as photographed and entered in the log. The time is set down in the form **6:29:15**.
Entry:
**3:08:25**
